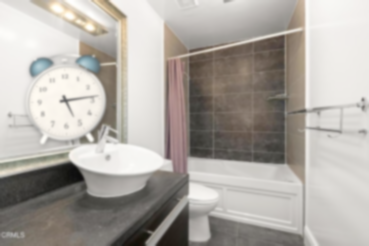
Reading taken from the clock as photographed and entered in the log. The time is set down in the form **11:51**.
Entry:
**5:14**
